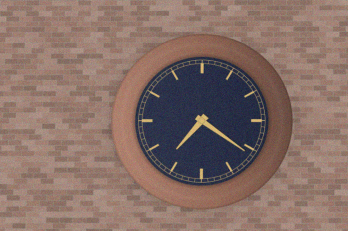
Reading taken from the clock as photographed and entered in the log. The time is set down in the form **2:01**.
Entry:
**7:21**
